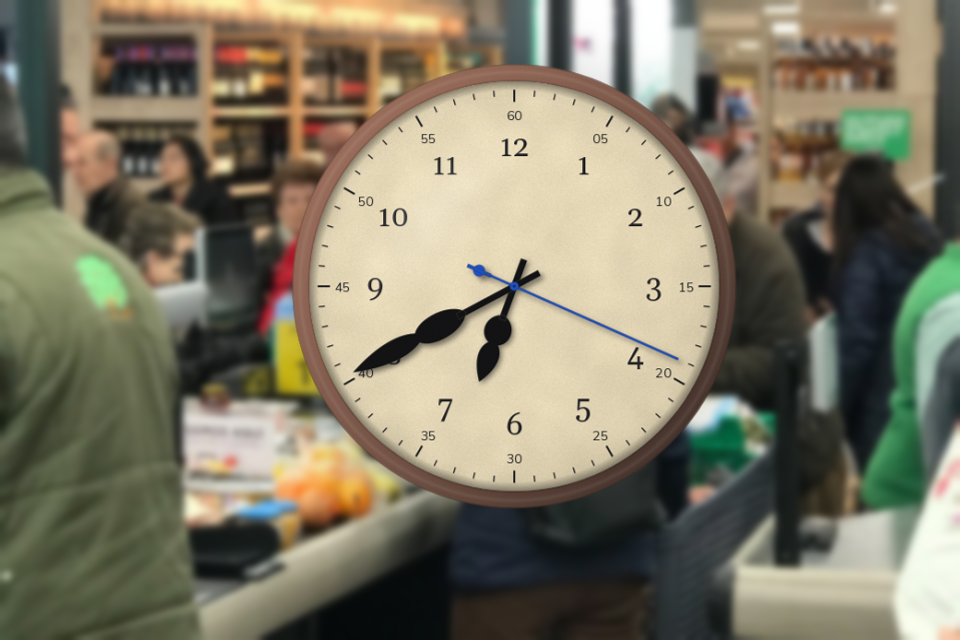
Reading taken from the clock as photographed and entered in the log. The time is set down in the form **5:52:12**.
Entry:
**6:40:19**
